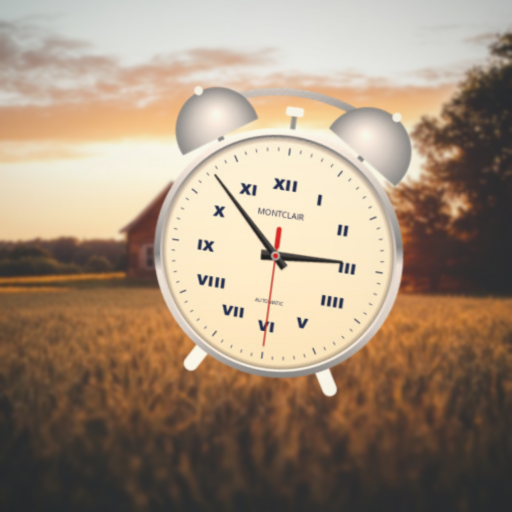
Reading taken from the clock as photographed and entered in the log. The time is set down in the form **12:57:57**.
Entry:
**2:52:30**
